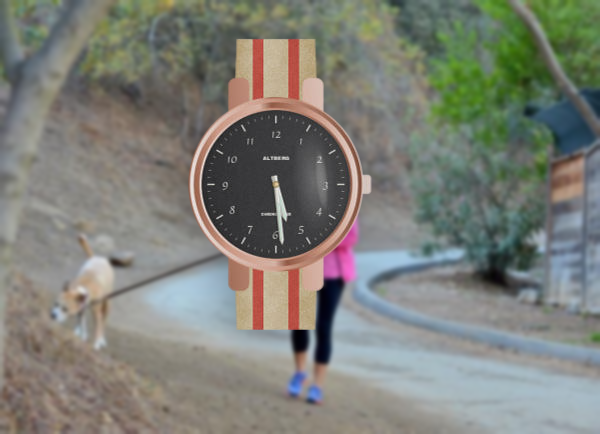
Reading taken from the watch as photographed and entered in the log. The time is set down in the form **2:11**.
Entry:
**5:29**
